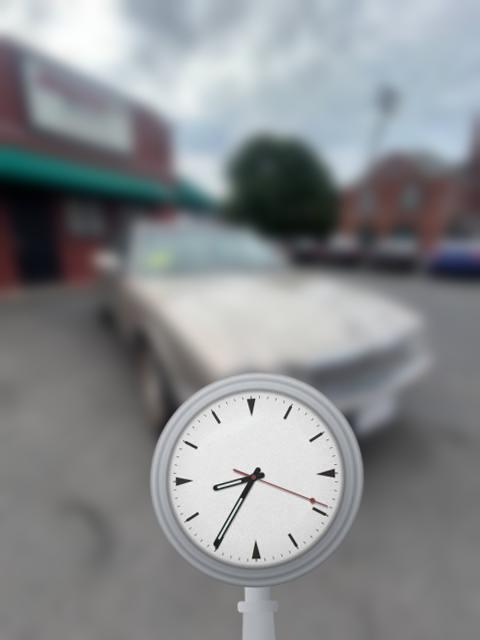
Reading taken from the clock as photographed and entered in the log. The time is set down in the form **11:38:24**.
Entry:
**8:35:19**
